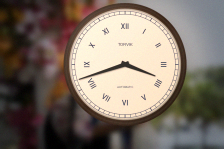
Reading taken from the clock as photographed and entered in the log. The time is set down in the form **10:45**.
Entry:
**3:42**
